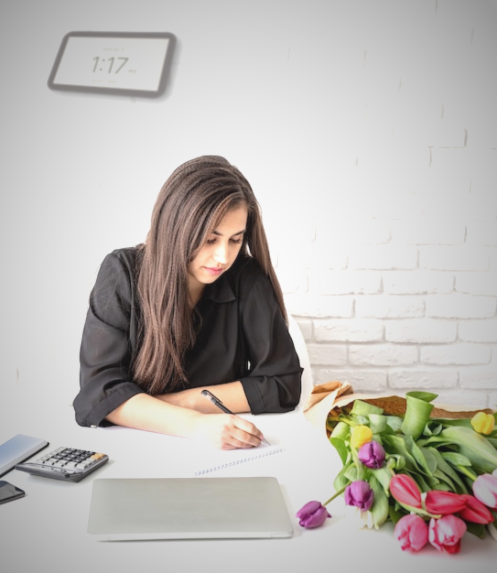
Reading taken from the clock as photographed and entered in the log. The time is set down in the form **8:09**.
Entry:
**1:17**
